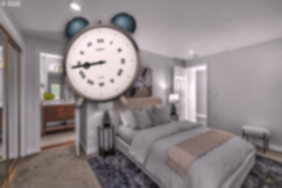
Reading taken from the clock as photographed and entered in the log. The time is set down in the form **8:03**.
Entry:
**8:44**
